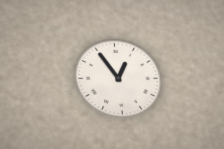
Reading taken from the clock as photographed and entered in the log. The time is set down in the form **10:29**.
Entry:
**12:55**
